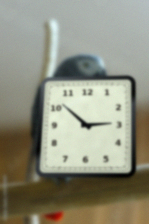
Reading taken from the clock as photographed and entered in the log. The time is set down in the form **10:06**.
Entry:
**2:52**
